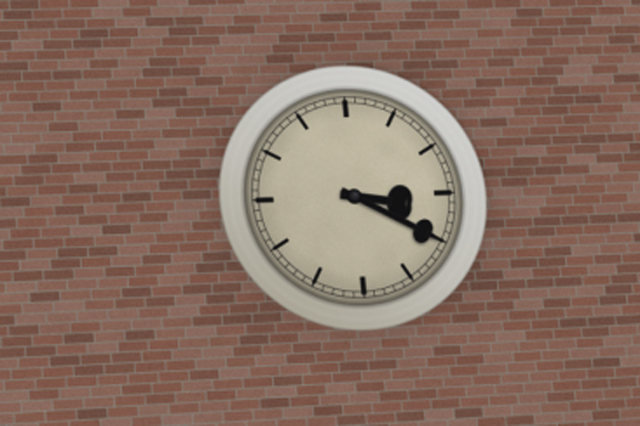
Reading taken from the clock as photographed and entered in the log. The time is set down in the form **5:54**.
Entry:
**3:20**
